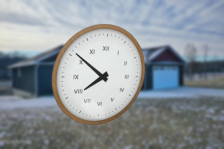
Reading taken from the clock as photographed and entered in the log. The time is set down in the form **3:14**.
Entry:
**7:51**
